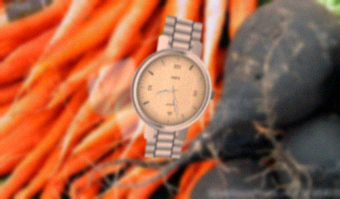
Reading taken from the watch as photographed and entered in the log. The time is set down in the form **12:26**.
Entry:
**8:27**
